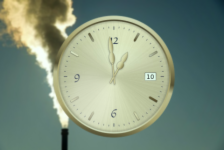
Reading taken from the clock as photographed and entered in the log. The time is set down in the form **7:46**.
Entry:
**12:59**
